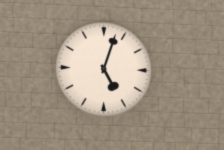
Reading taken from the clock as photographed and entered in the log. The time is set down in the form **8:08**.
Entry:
**5:03**
